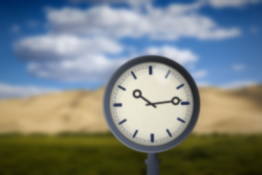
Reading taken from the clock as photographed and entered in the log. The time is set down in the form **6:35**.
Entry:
**10:14**
